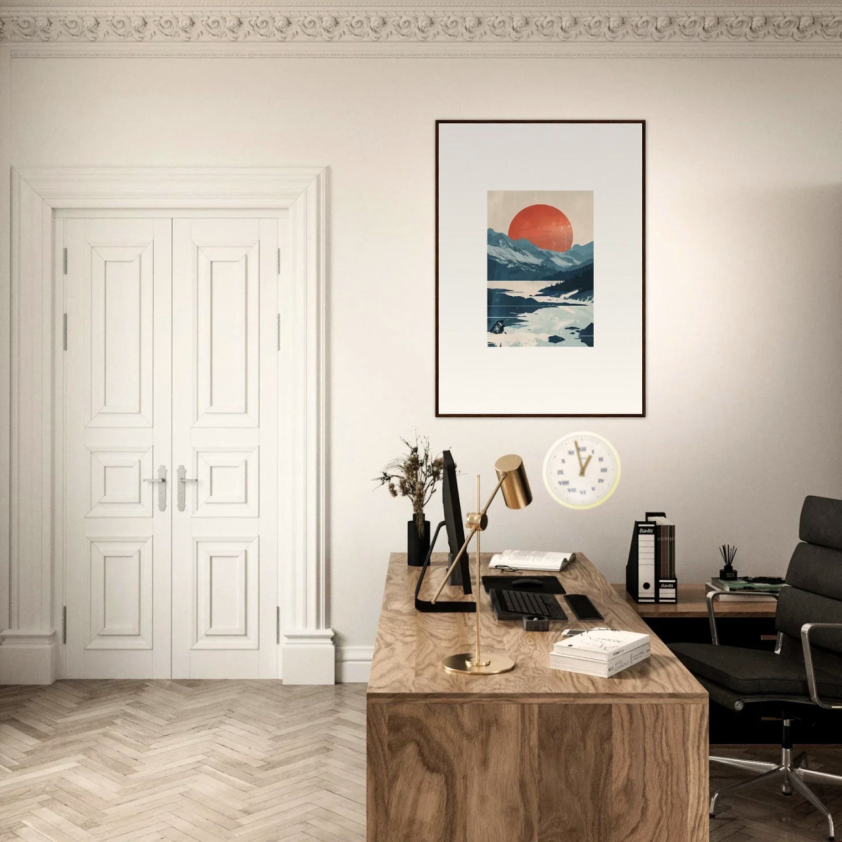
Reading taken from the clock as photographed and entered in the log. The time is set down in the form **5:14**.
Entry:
**12:58**
